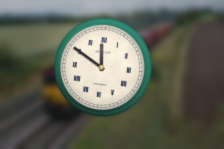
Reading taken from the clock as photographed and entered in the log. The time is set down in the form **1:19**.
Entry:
**11:50**
